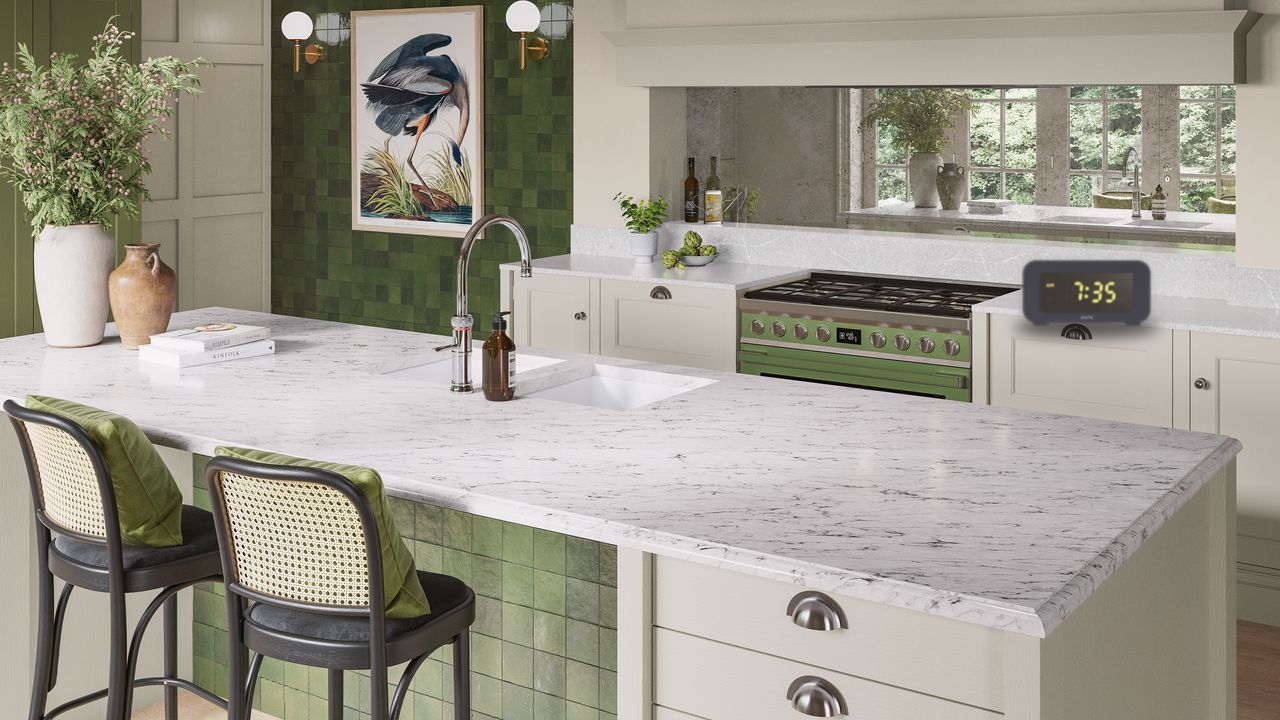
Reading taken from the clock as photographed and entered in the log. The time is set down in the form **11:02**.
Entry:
**7:35**
